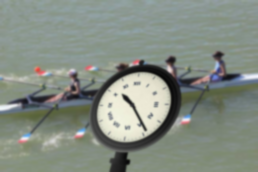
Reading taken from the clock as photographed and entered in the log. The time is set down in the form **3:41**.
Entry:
**10:24**
